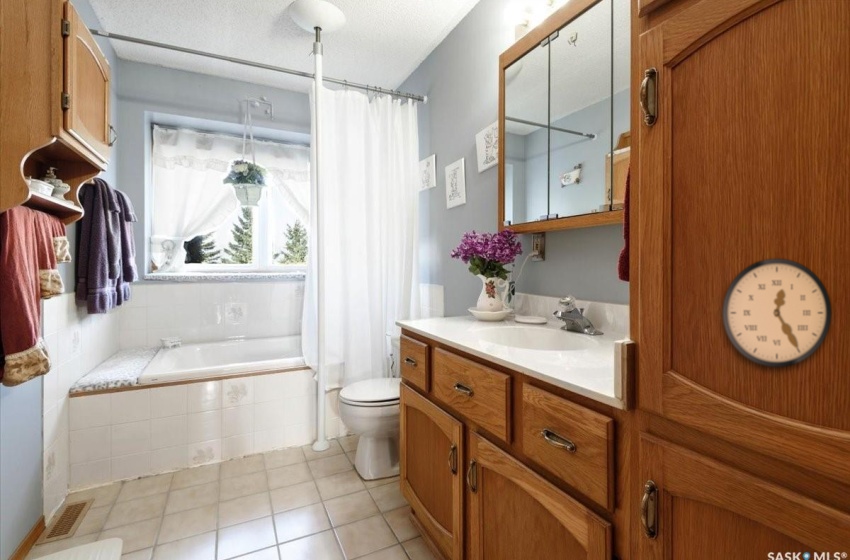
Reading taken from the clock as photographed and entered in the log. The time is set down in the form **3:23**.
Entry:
**12:25**
